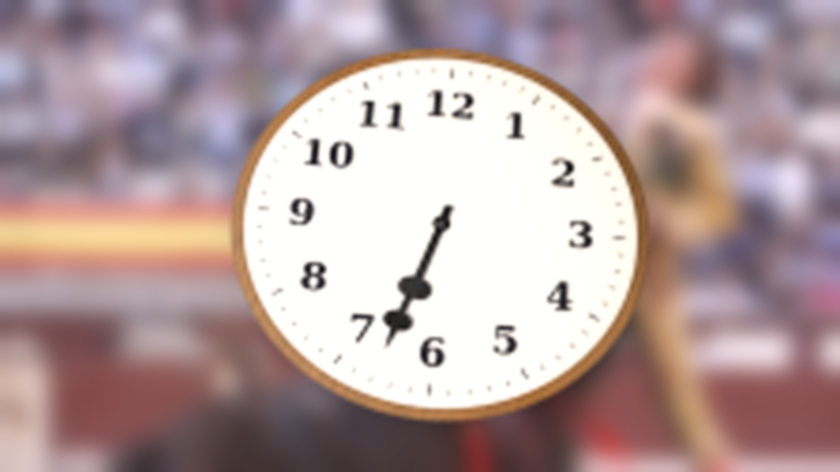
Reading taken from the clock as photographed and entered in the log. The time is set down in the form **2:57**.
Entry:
**6:33**
